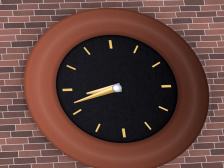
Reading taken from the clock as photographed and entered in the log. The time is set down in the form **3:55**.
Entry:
**8:42**
